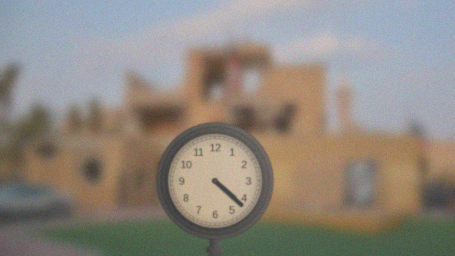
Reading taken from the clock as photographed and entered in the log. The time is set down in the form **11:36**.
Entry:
**4:22**
